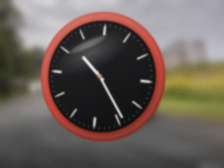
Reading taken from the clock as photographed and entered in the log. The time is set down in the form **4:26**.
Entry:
**10:24**
